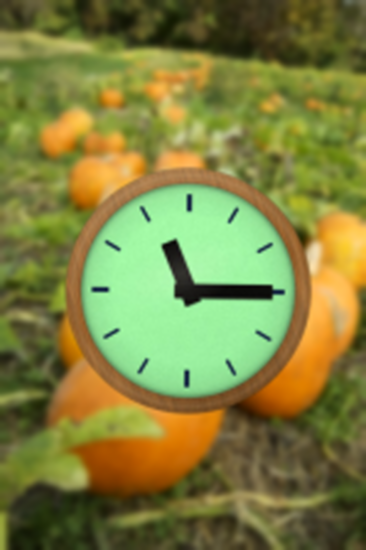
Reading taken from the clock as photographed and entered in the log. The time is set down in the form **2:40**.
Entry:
**11:15**
